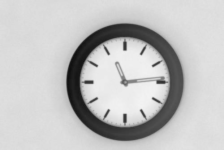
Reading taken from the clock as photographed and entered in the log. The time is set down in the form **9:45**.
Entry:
**11:14**
